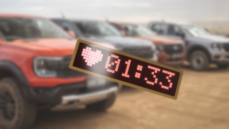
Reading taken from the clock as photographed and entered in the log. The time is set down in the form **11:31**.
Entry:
**1:33**
